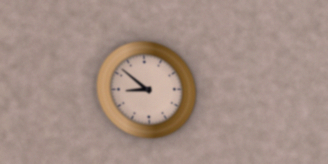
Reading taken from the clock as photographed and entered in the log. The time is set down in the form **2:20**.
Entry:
**8:52**
